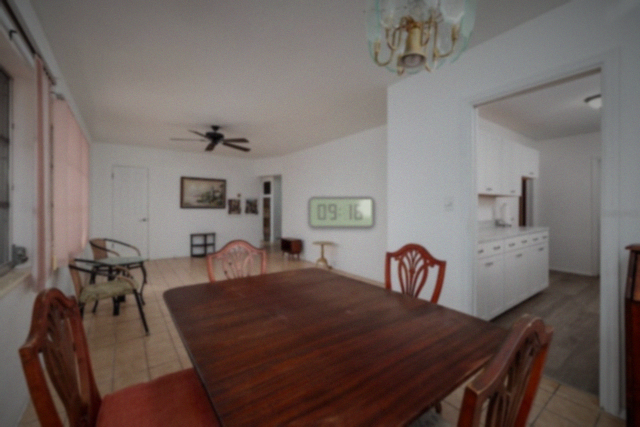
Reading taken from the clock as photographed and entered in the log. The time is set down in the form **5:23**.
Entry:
**9:16**
